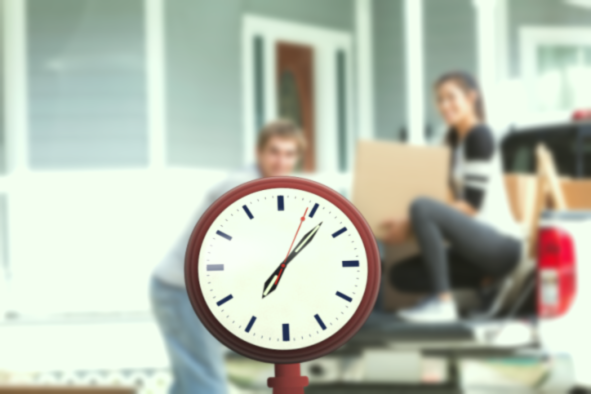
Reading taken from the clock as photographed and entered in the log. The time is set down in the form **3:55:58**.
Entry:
**7:07:04**
